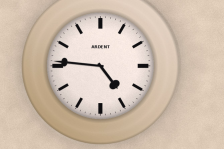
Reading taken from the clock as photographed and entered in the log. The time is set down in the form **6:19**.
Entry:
**4:46**
